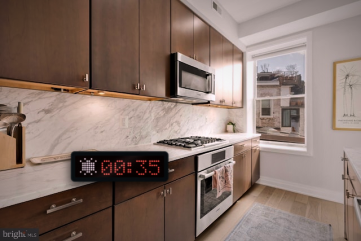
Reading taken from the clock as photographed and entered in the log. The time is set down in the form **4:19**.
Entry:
**0:35**
